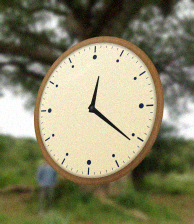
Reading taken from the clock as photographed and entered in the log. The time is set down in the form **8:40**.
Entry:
**12:21**
